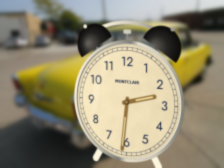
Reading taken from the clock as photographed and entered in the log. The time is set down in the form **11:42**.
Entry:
**2:31**
